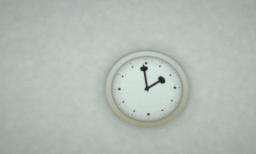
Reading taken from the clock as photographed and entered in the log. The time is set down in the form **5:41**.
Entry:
**1:59**
